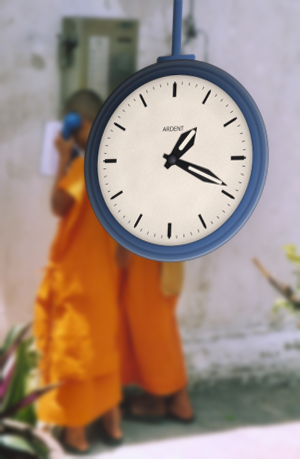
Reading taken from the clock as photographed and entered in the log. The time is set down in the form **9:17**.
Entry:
**1:19**
